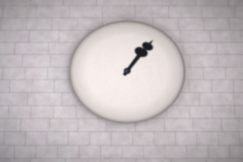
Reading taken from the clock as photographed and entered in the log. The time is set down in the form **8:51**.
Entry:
**1:06**
